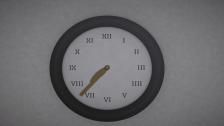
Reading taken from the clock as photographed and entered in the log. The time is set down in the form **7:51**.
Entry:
**7:37**
